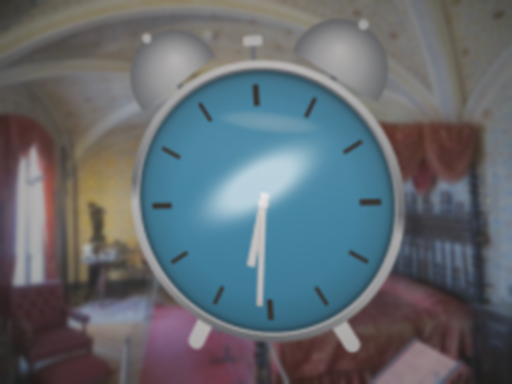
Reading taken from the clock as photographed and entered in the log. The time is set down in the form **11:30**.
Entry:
**6:31**
